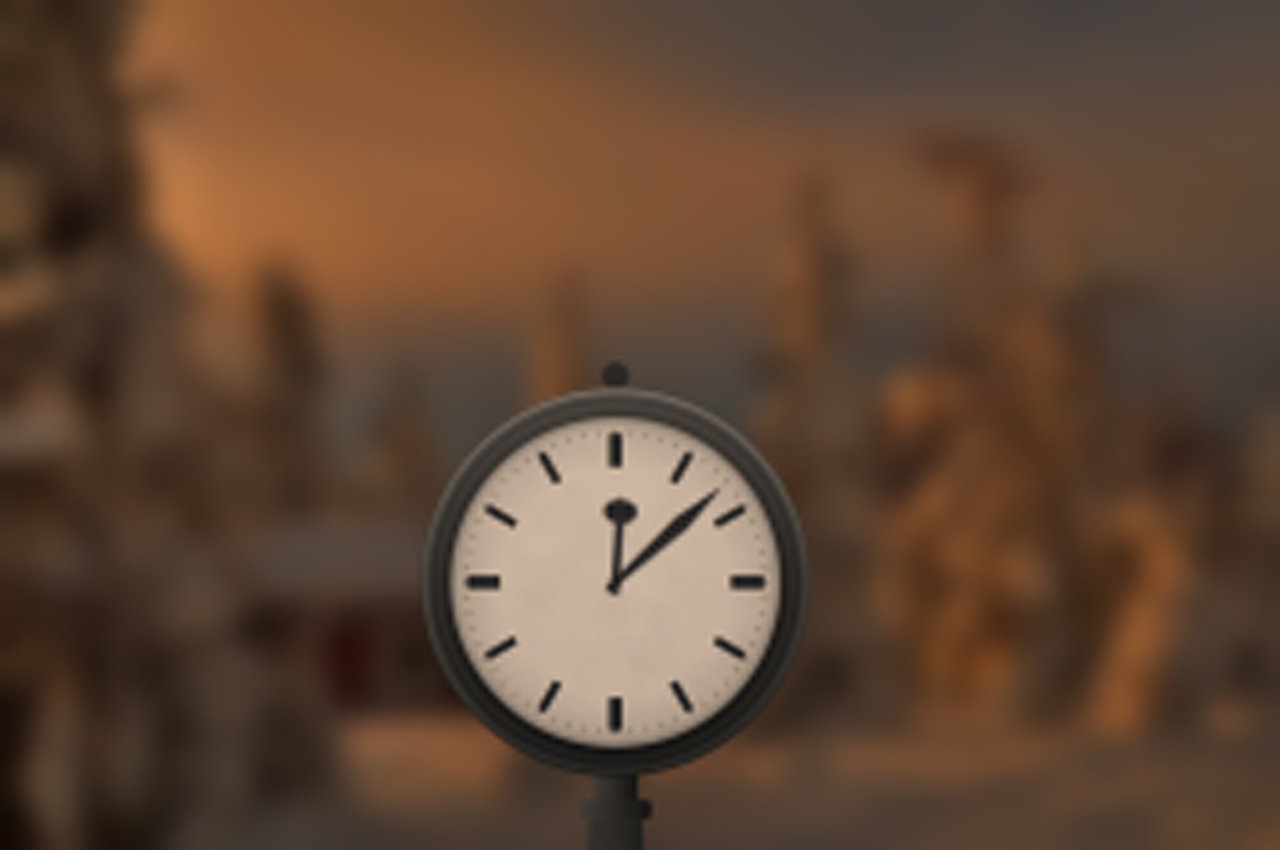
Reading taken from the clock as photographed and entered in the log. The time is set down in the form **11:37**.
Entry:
**12:08**
